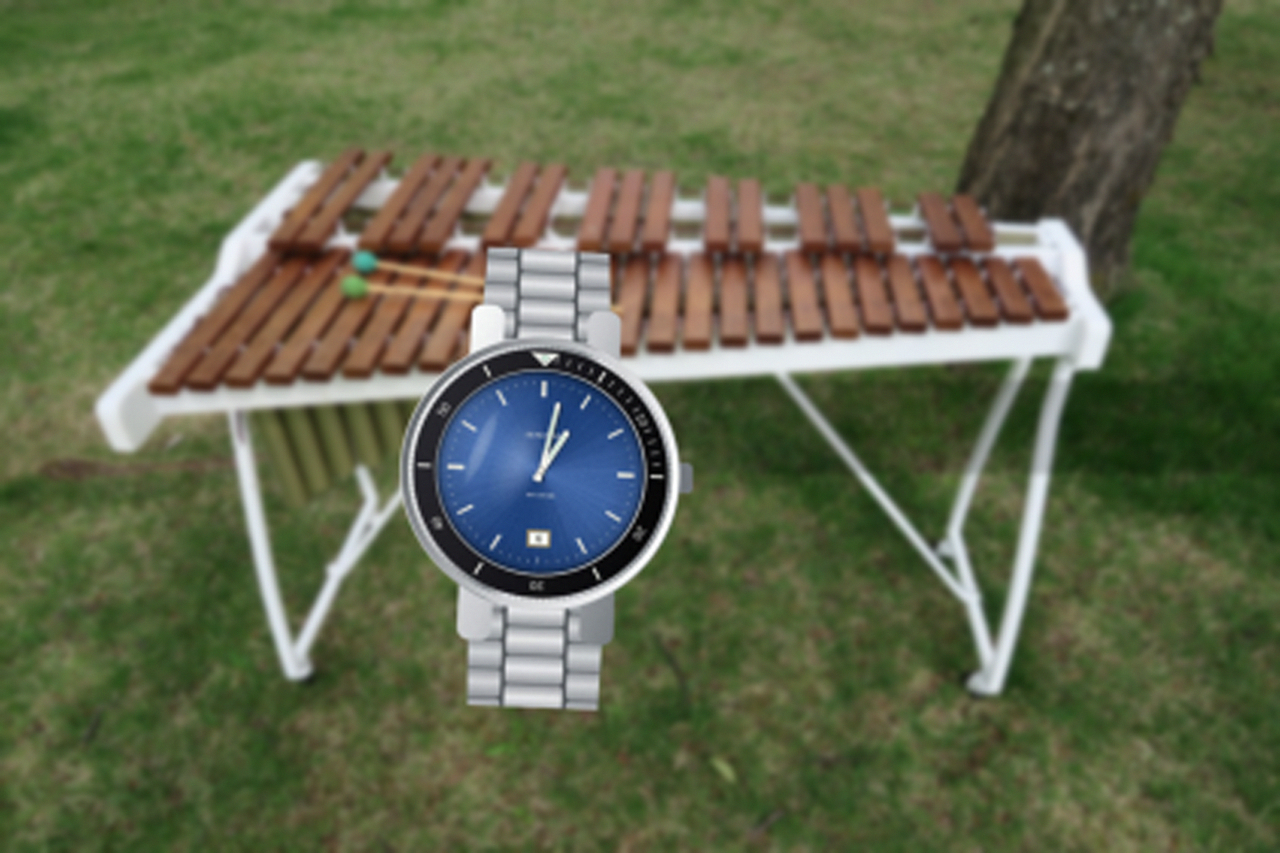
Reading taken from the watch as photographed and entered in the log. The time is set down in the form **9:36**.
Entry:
**1:02**
